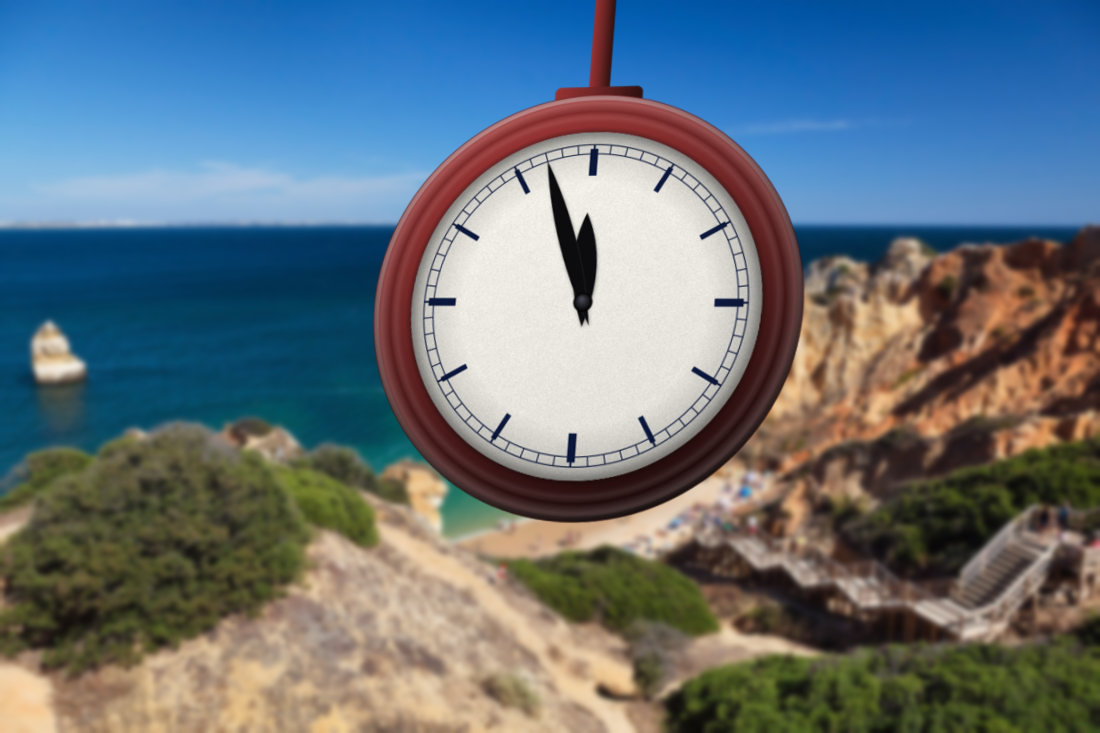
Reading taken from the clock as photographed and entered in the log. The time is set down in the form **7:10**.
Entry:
**11:57**
